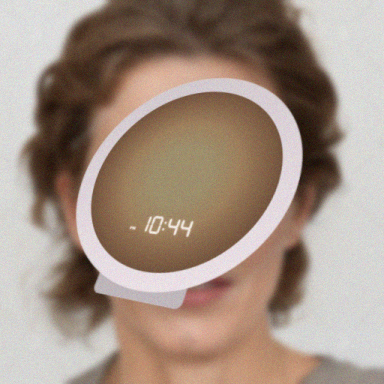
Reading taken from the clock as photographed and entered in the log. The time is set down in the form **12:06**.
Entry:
**10:44**
